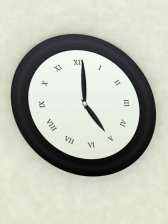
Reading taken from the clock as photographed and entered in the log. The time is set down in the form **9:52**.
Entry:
**5:01**
